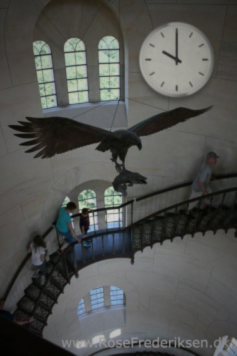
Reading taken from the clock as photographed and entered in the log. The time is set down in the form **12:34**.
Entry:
**10:00**
